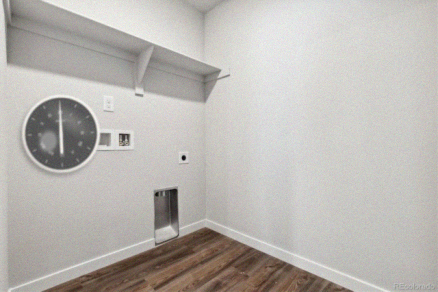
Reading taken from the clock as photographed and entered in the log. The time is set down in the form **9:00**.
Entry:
**6:00**
